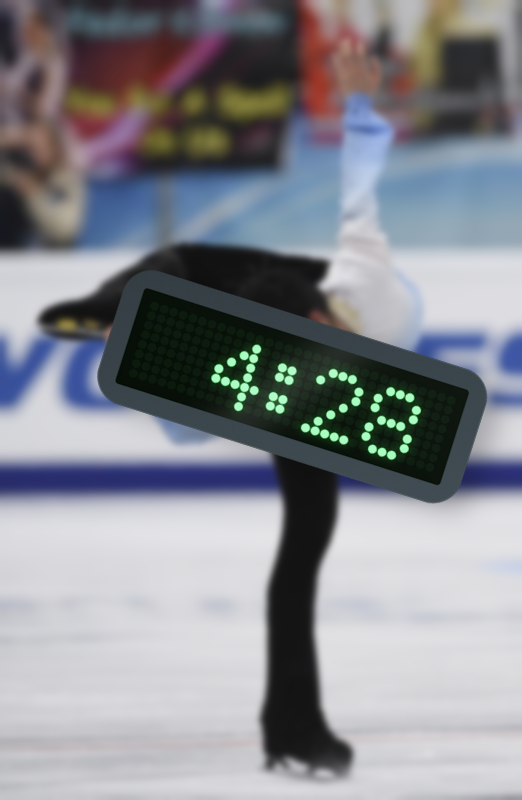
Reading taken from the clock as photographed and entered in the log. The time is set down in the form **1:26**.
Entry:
**4:28**
